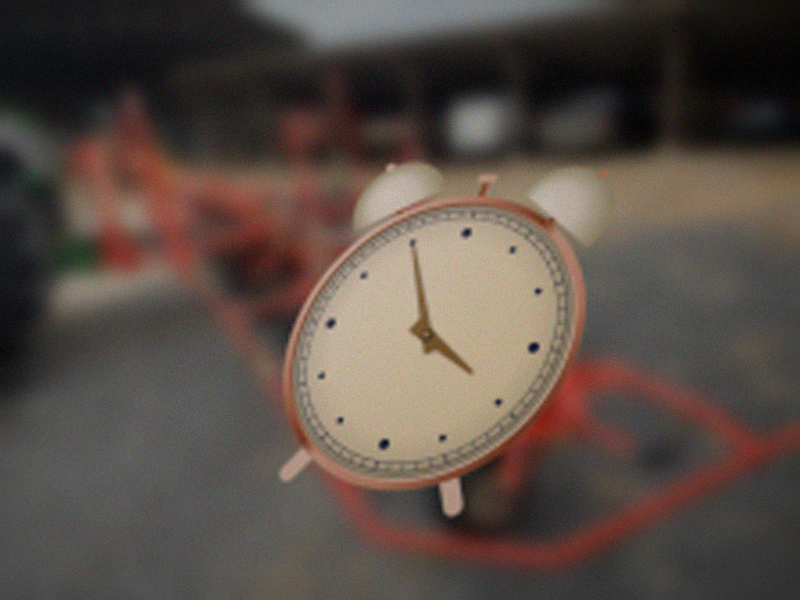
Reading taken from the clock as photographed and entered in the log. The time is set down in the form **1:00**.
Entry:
**3:55**
